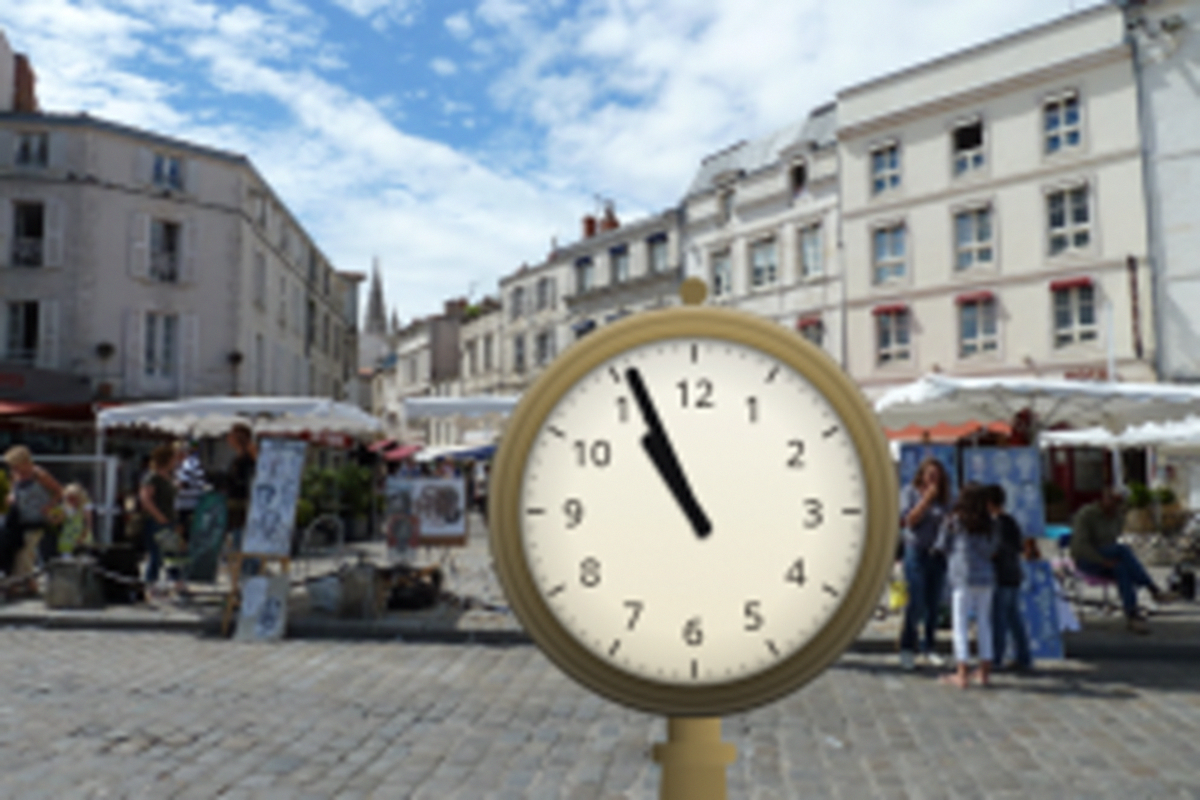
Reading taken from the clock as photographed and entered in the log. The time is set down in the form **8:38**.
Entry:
**10:56**
